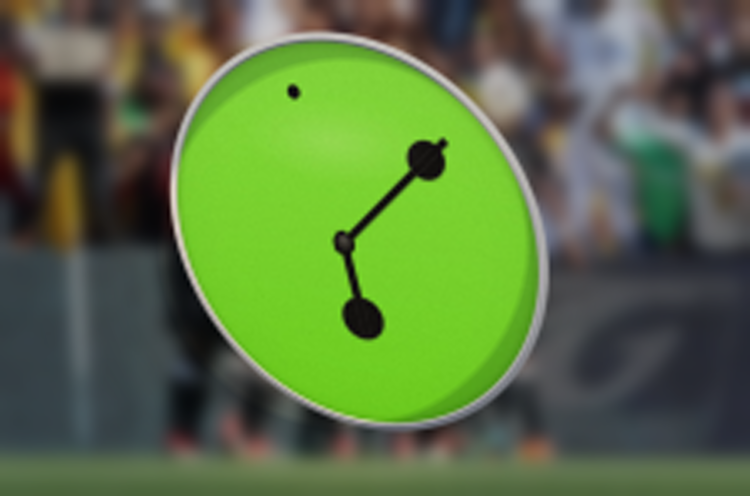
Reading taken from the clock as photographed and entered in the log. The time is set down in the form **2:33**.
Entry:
**6:10**
